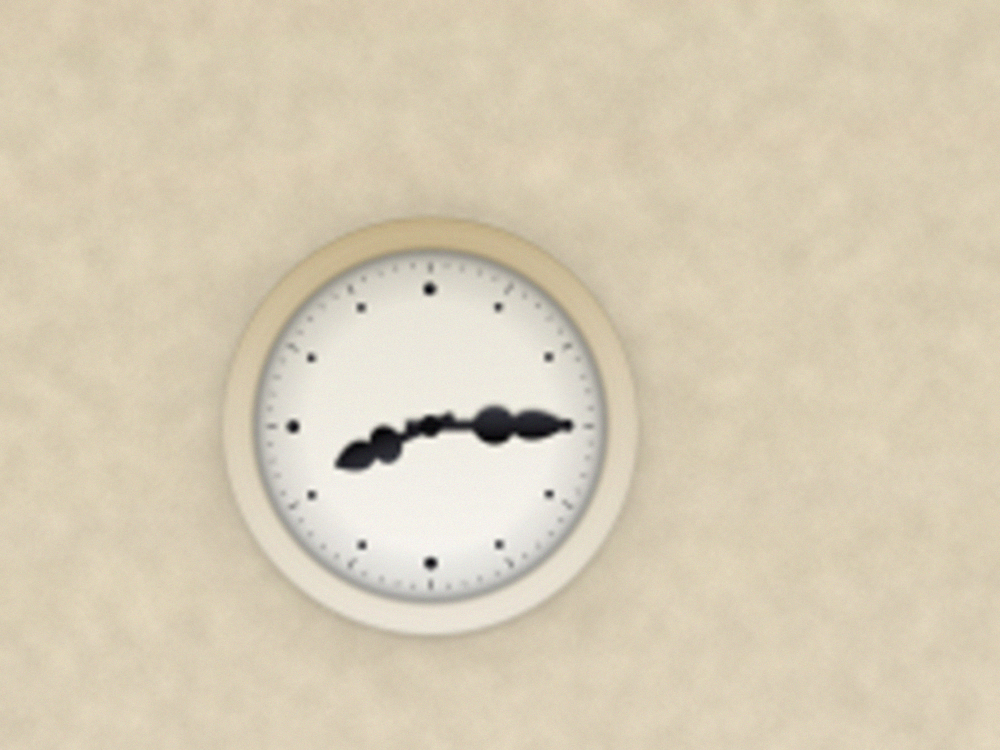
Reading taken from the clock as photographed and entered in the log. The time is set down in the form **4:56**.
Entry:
**8:15**
